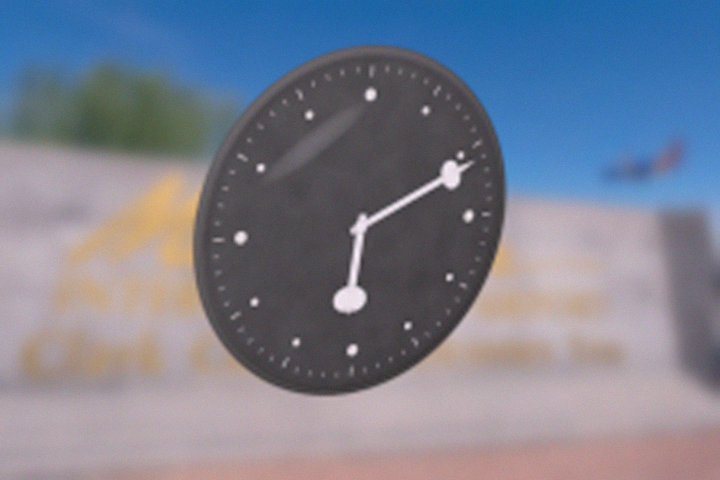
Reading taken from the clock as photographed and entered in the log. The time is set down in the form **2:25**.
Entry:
**6:11**
